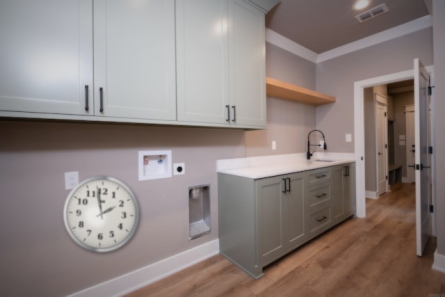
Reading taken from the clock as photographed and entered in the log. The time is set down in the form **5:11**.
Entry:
**1:58**
